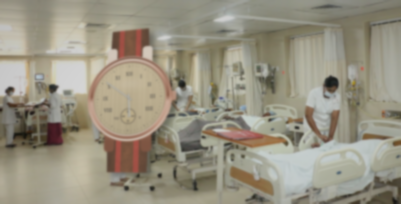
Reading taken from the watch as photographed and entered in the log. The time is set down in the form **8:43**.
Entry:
**5:51**
